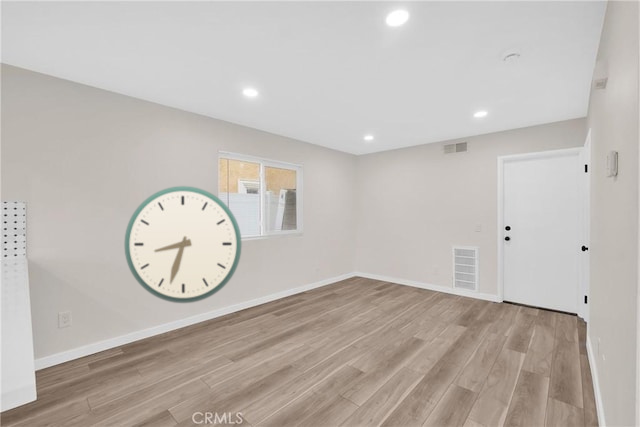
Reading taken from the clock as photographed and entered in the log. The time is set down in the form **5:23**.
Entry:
**8:33**
